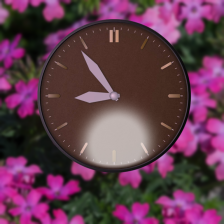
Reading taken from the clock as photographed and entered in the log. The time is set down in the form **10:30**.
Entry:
**8:54**
